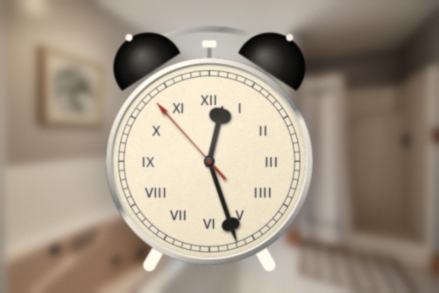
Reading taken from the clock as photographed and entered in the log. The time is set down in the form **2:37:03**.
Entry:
**12:26:53**
